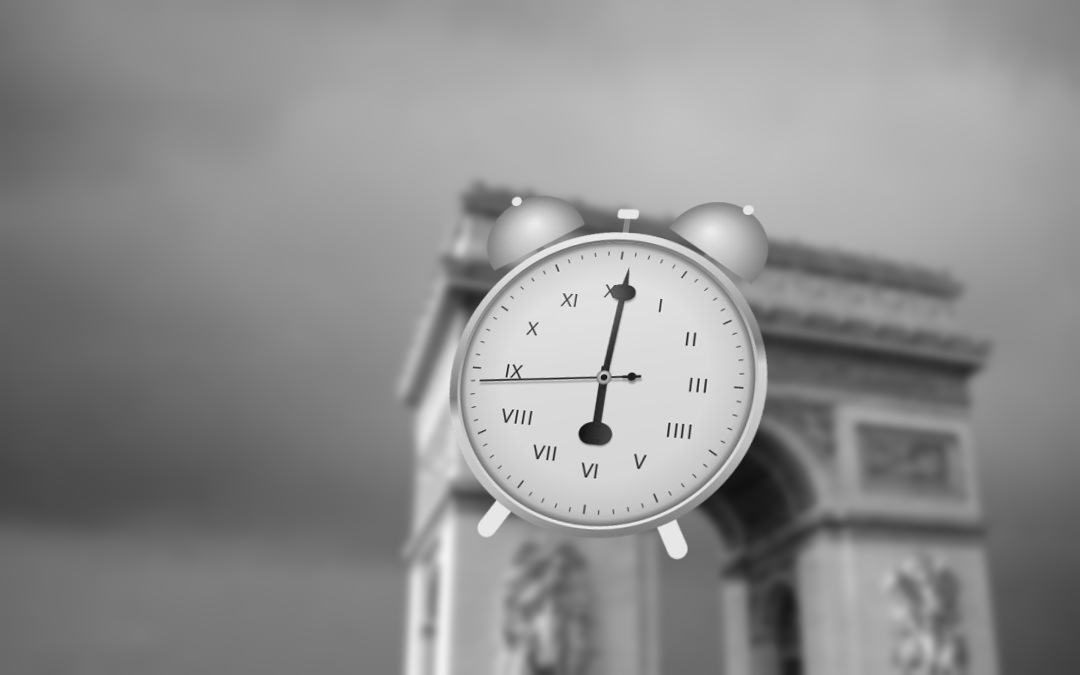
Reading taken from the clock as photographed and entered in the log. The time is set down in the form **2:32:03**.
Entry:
**6:00:44**
